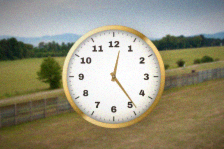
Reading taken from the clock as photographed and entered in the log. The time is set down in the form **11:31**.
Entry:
**12:24**
